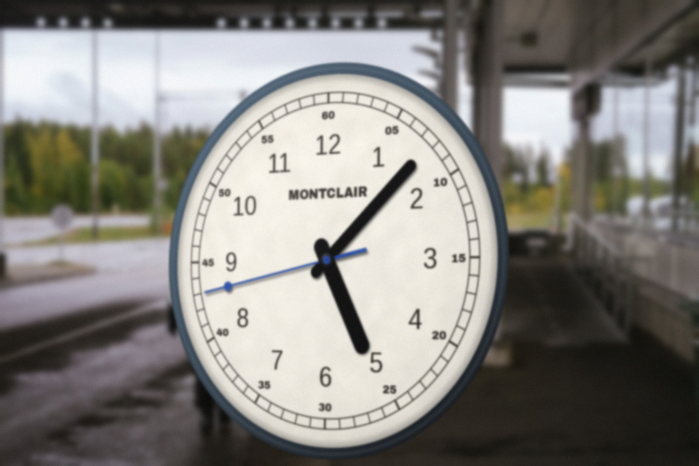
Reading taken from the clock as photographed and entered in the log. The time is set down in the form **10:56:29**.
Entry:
**5:07:43**
